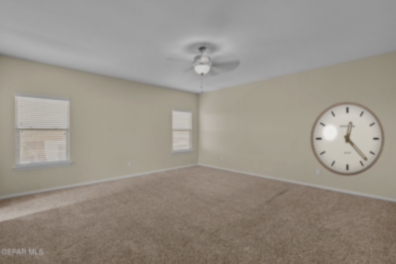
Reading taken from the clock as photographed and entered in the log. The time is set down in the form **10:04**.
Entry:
**12:23**
